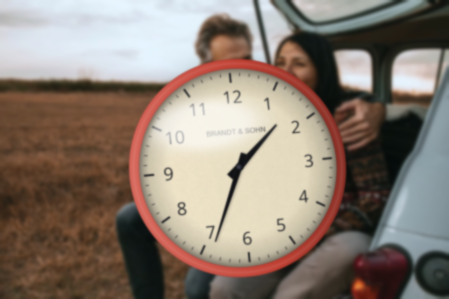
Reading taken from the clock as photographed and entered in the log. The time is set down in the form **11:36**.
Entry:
**1:34**
